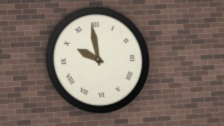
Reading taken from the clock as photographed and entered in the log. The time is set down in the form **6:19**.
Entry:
**9:59**
